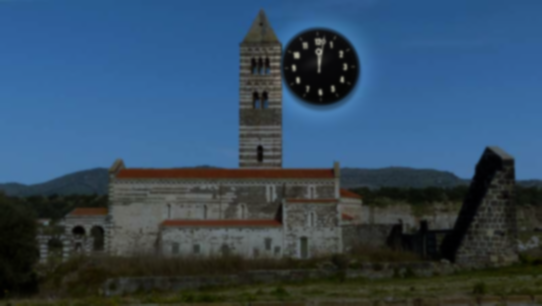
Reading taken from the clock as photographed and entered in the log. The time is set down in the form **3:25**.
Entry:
**12:02**
